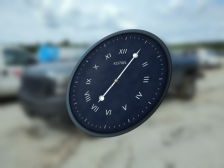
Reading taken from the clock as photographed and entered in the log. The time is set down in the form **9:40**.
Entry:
**7:05**
